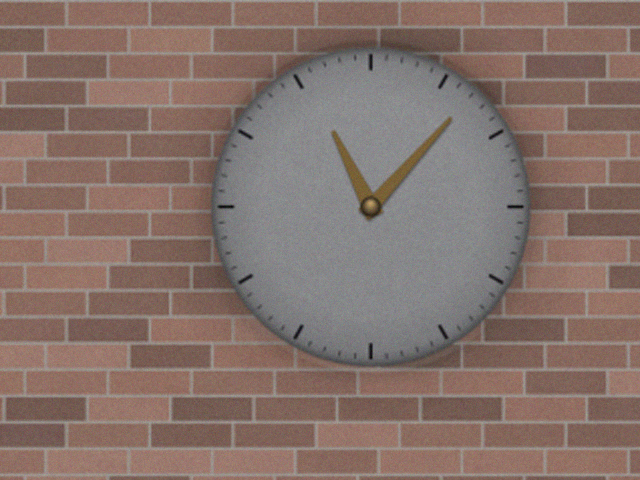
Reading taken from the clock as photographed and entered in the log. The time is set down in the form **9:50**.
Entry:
**11:07**
